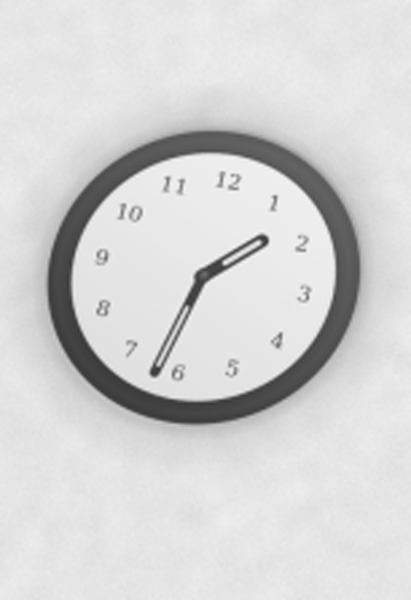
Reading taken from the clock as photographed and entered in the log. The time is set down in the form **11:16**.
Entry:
**1:32**
